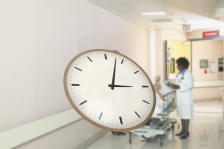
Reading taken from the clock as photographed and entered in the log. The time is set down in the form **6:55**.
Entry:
**3:03**
